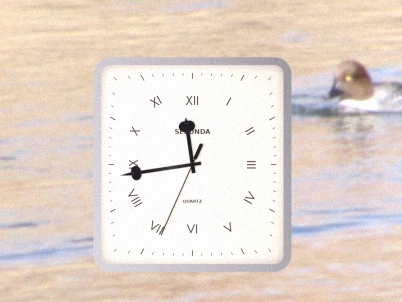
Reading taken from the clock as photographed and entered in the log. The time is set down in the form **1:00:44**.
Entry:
**11:43:34**
